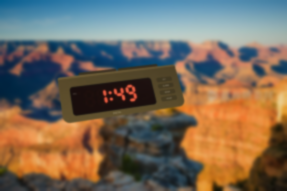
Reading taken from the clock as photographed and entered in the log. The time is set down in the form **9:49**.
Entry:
**1:49**
